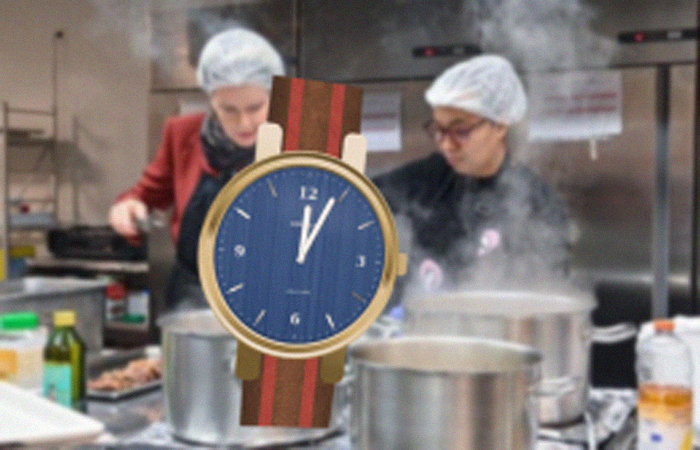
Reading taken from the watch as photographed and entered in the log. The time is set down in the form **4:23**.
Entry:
**12:04**
